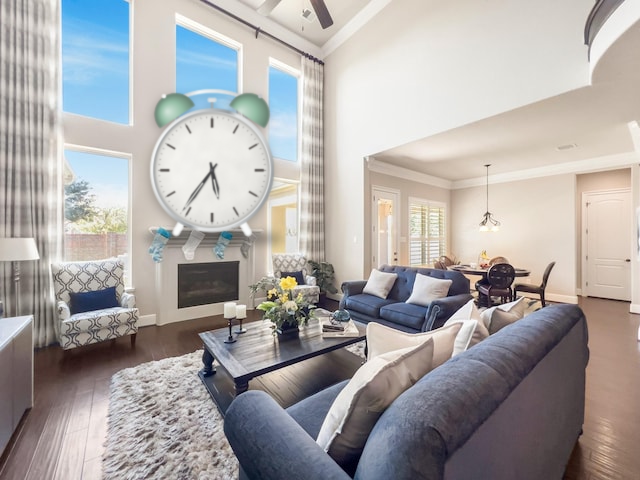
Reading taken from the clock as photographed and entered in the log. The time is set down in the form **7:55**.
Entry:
**5:36**
